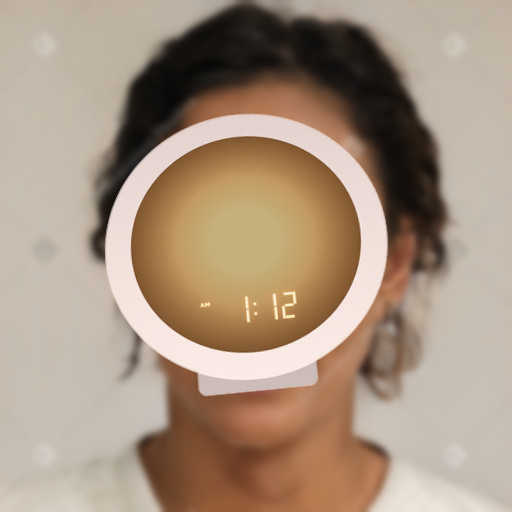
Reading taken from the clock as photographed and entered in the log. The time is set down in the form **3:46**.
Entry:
**1:12**
